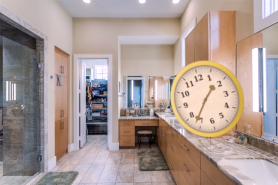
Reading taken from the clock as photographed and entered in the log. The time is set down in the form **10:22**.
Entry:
**1:37**
